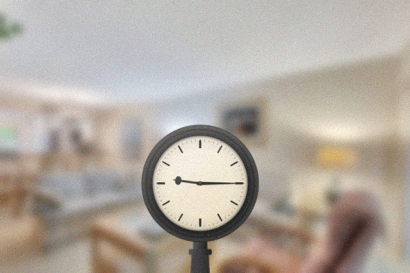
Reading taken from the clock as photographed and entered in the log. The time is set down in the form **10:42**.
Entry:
**9:15**
